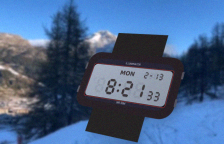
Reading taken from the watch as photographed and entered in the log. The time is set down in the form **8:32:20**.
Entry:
**8:21:33**
